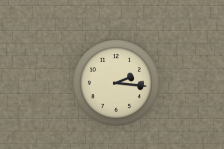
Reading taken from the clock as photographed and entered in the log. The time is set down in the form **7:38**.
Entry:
**2:16**
